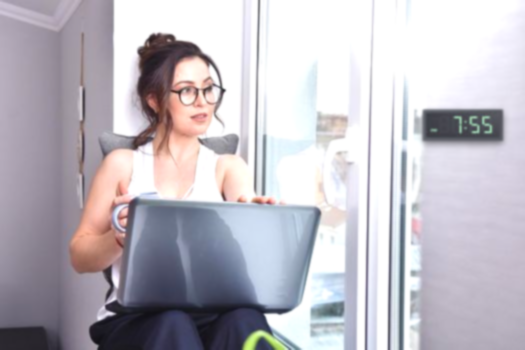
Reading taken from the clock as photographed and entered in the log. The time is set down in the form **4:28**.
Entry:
**7:55**
